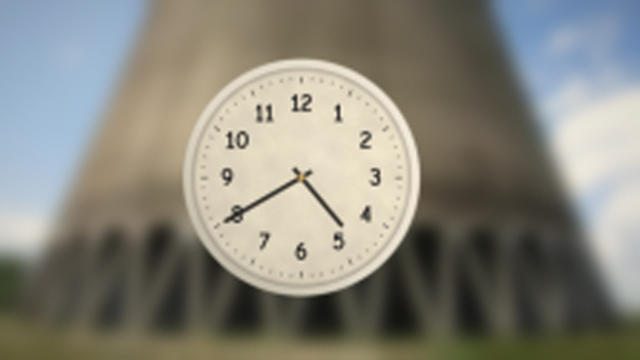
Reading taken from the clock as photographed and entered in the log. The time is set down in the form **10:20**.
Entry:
**4:40**
